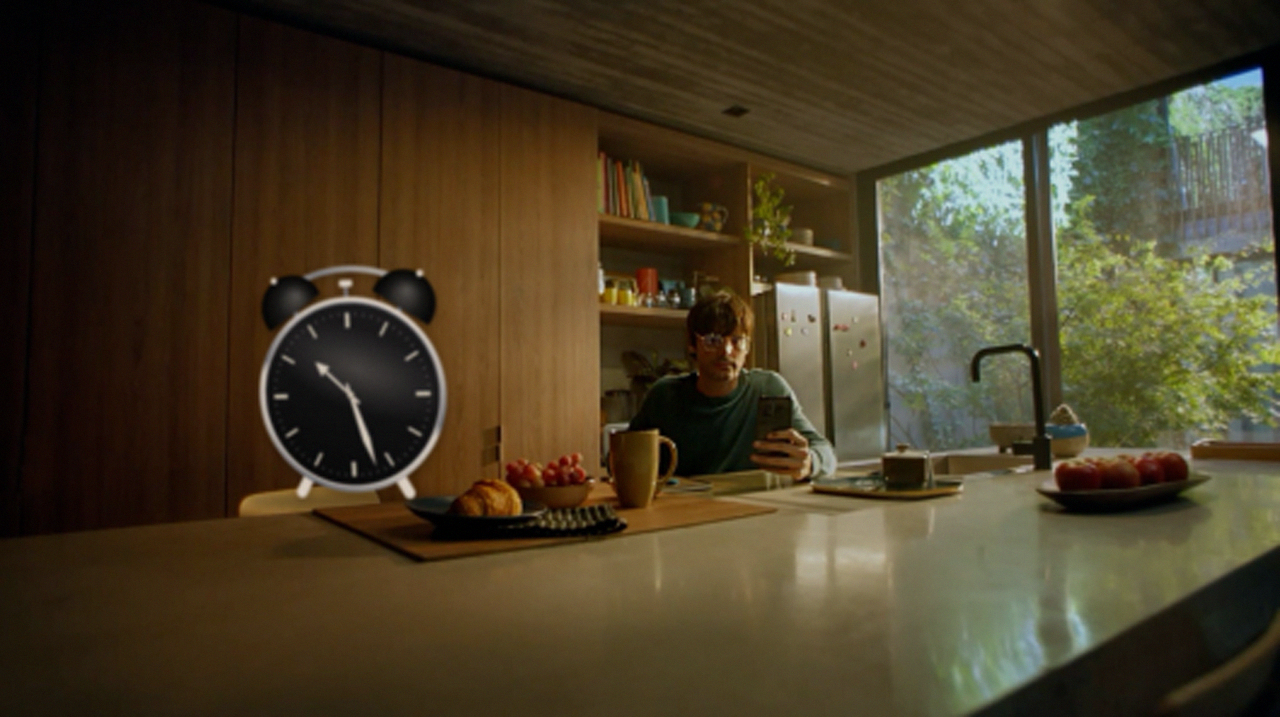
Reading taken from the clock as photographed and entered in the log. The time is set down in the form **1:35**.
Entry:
**10:27**
